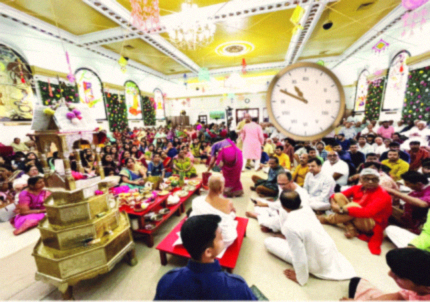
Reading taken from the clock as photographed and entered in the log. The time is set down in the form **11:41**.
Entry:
**10:49**
